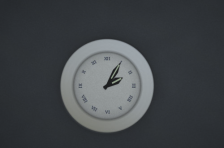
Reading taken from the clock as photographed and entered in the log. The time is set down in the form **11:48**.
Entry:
**2:05**
